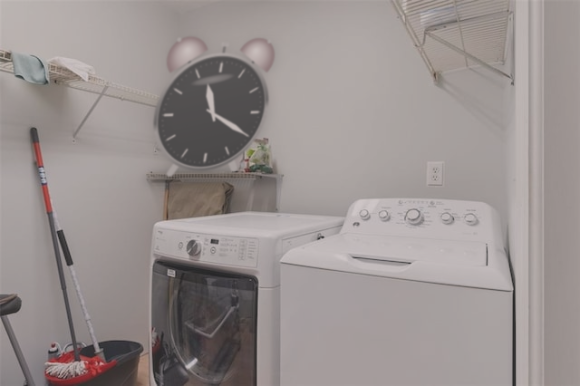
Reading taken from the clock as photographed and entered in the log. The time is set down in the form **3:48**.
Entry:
**11:20**
